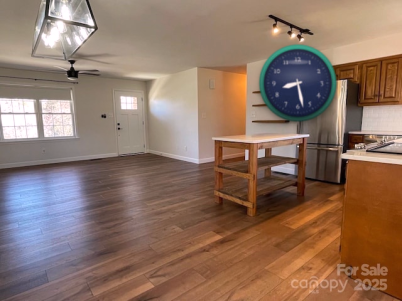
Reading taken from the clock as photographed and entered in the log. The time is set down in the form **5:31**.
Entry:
**8:28**
